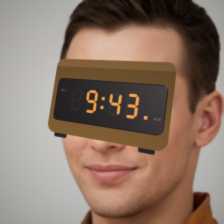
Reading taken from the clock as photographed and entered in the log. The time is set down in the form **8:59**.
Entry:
**9:43**
